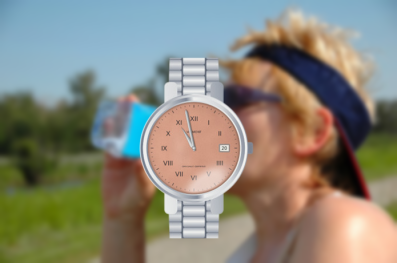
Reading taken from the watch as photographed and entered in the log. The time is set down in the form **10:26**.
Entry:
**10:58**
